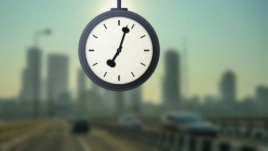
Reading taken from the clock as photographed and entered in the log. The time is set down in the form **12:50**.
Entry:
**7:03**
